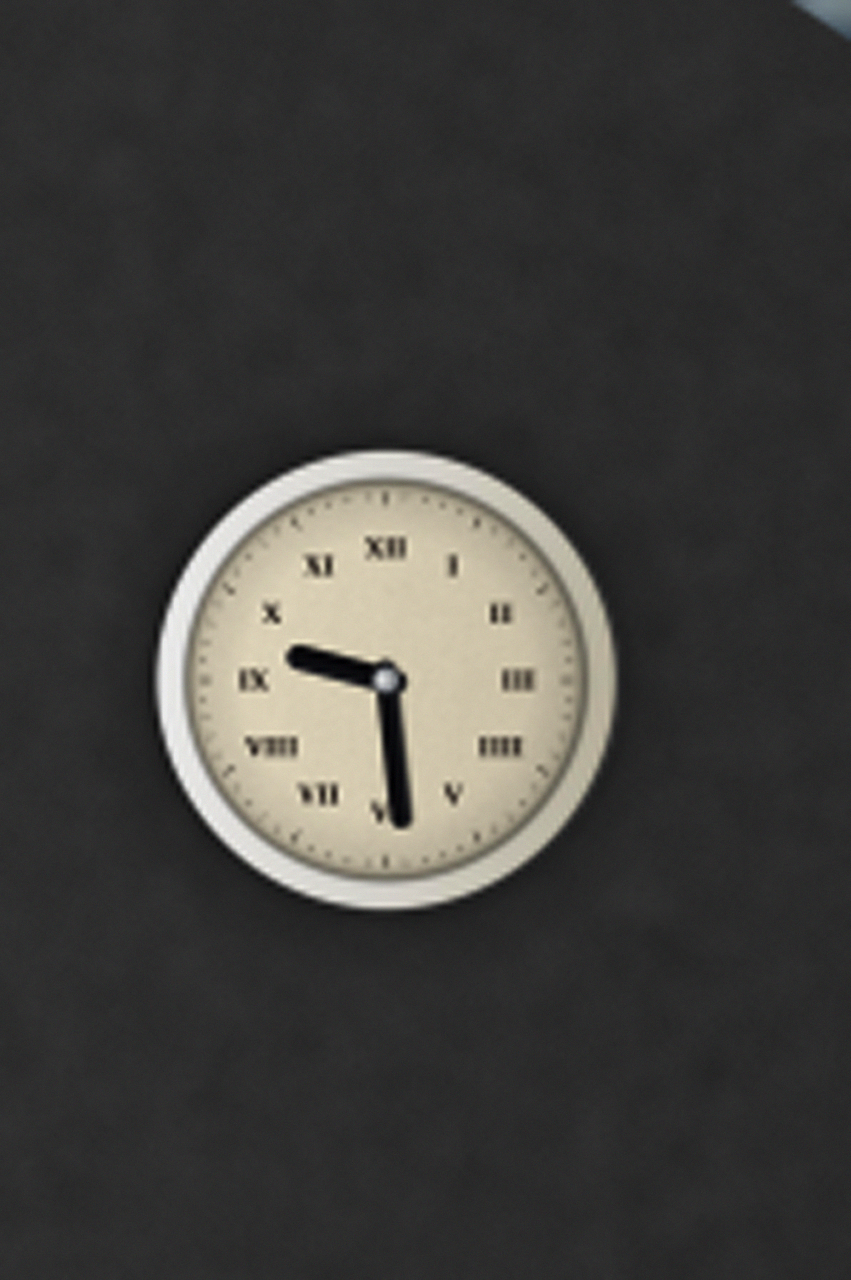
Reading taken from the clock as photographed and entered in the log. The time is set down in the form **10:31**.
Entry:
**9:29**
